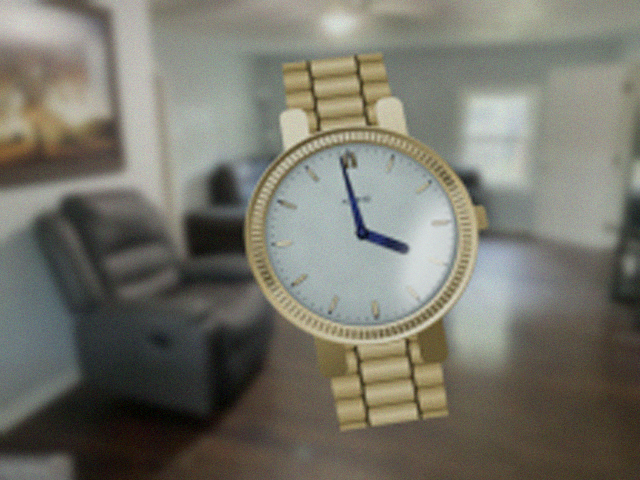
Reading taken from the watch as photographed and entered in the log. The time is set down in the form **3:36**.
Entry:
**3:59**
